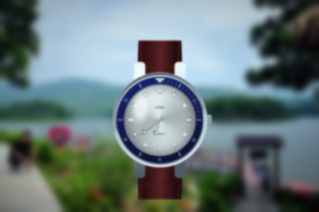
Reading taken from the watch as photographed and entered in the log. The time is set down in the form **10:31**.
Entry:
**6:39**
